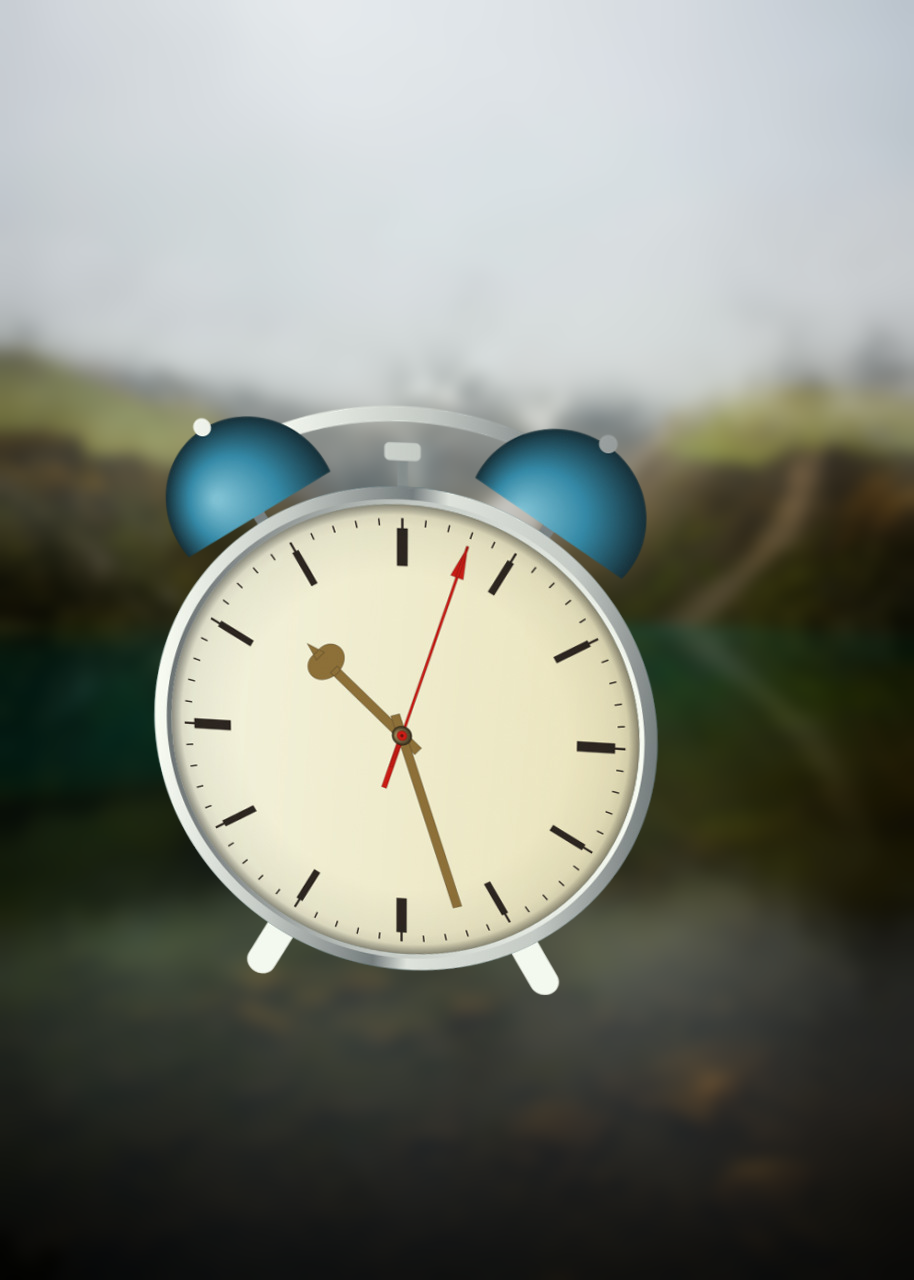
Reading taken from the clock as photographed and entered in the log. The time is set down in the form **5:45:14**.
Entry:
**10:27:03**
